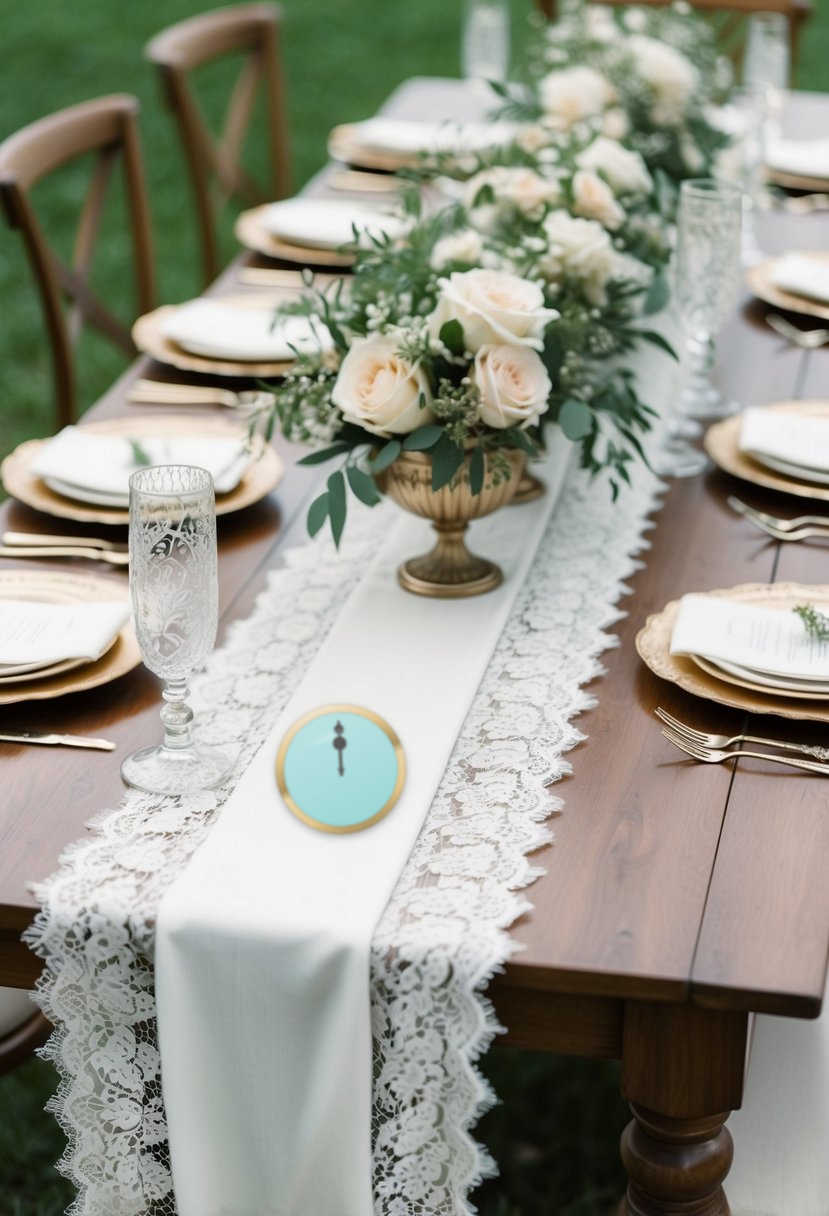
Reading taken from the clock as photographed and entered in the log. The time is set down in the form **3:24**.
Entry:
**12:00**
